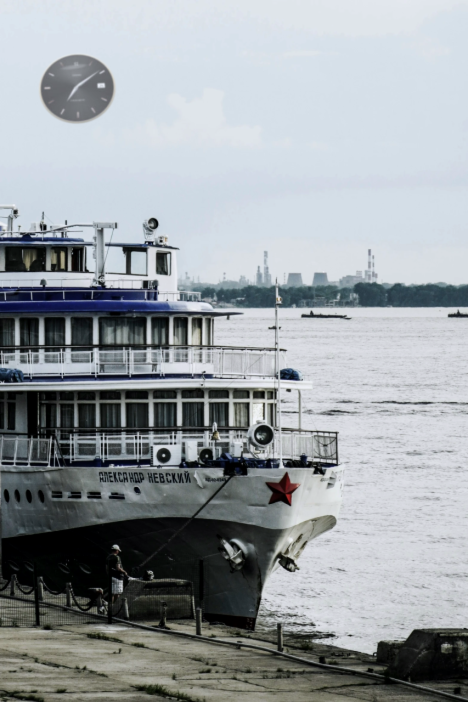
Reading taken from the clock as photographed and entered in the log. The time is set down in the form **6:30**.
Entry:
**7:09**
